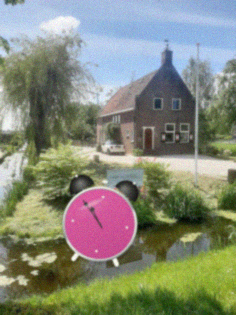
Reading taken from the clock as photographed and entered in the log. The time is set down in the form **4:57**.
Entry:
**10:53**
